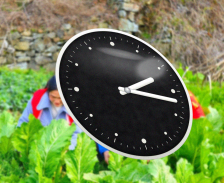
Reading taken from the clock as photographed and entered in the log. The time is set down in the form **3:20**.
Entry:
**2:17**
